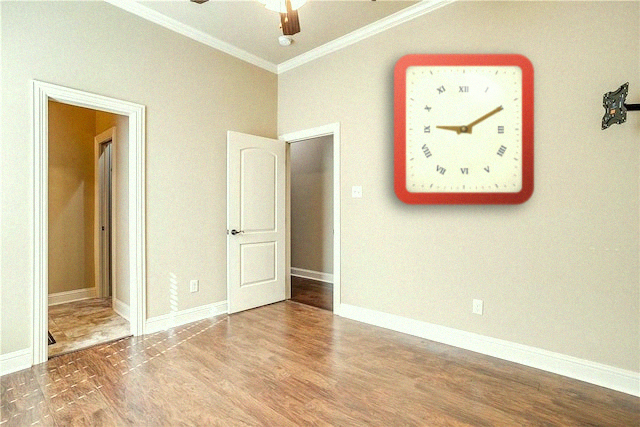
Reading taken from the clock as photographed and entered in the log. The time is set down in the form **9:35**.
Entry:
**9:10**
